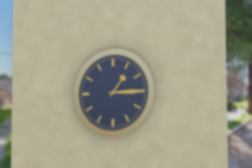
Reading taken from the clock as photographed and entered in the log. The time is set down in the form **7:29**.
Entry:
**1:15**
